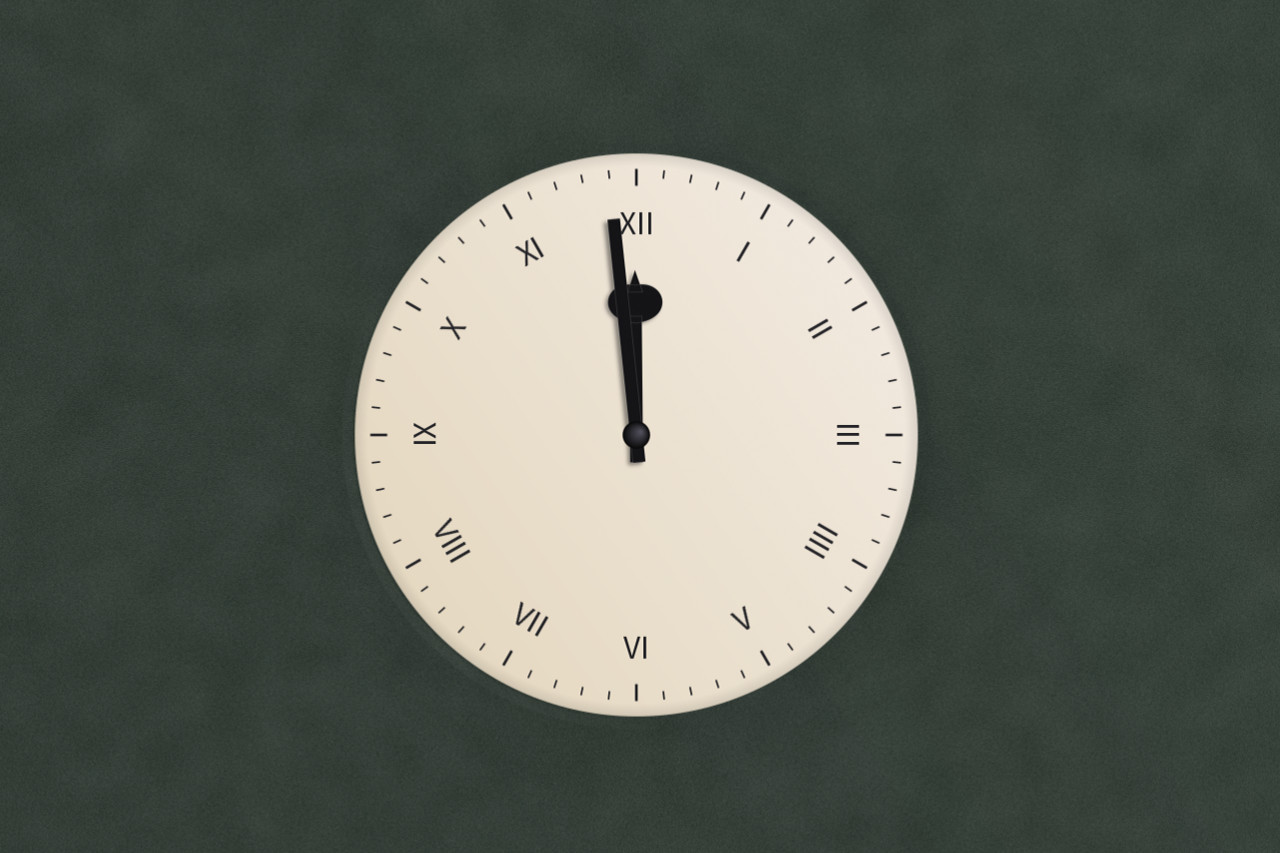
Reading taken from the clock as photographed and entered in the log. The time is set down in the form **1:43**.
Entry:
**11:59**
